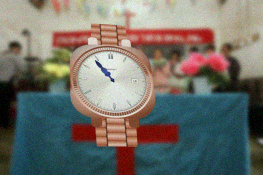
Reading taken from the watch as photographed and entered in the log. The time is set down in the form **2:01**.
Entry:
**10:54**
